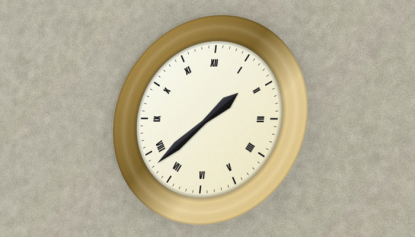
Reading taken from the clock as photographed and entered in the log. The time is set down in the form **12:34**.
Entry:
**1:38**
